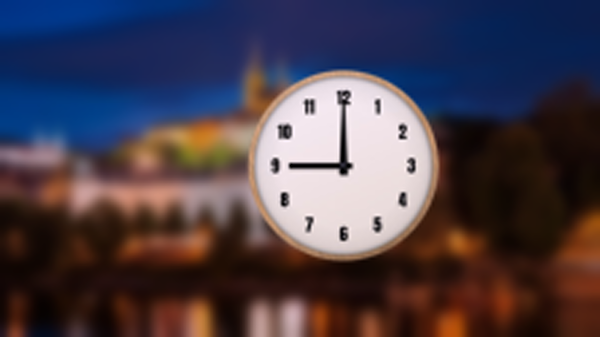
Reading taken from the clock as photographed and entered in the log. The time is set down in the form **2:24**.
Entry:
**9:00**
